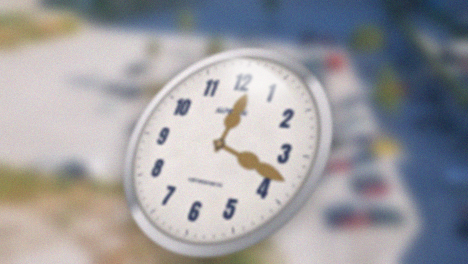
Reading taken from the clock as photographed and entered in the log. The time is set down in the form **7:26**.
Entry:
**12:18**
